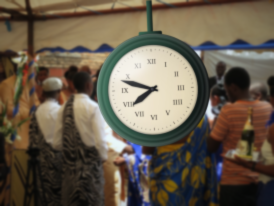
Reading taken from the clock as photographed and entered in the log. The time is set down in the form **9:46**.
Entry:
**7:48**
